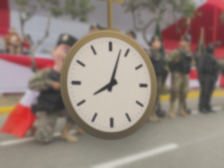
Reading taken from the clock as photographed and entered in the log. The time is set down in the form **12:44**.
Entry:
**8:03**
